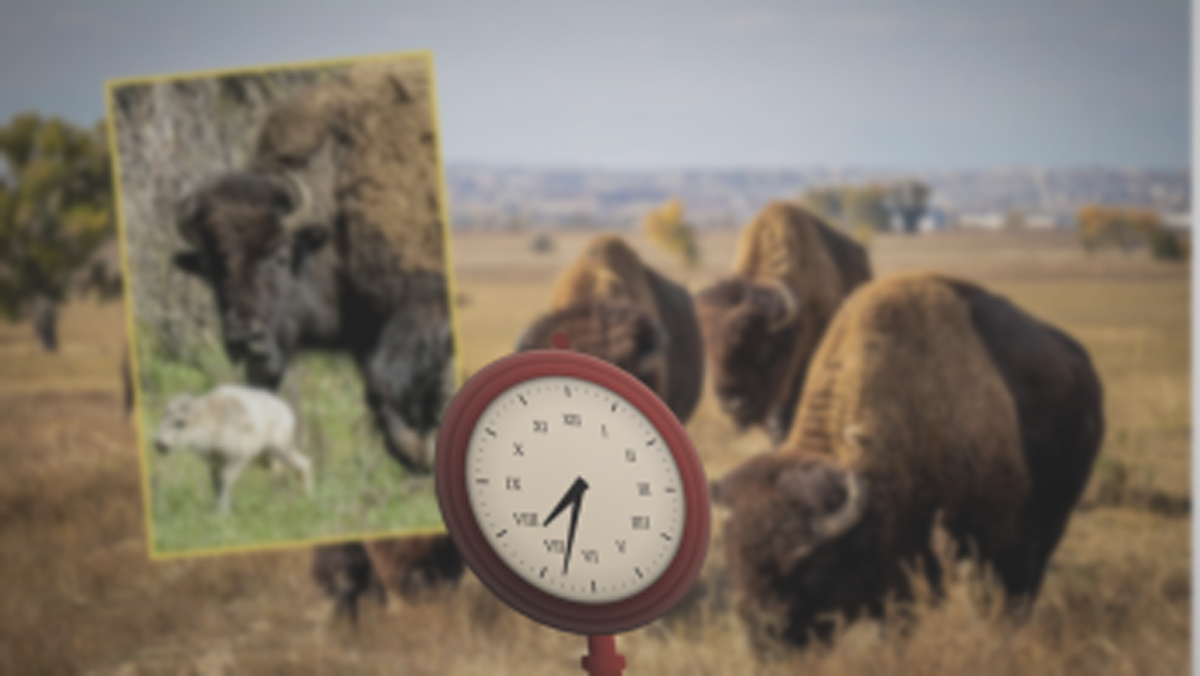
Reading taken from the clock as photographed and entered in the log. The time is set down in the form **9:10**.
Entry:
**7:33**
